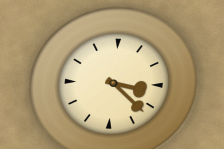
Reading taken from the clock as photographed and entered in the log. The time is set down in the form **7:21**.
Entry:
**3:22**
